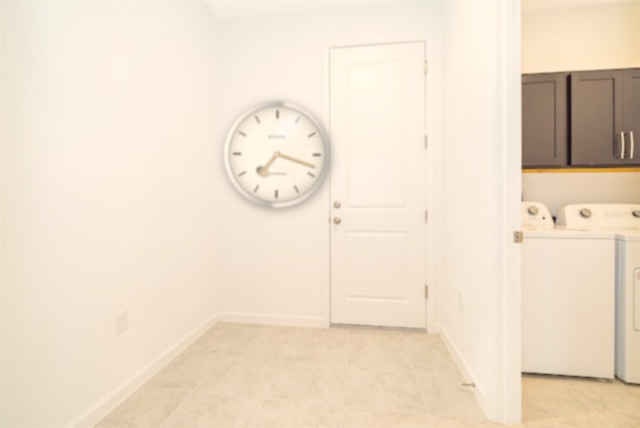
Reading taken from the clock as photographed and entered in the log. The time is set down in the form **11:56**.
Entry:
**7:18**
